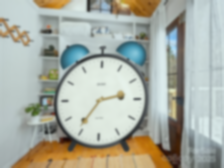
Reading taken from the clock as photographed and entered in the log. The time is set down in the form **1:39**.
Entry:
**2:36**
